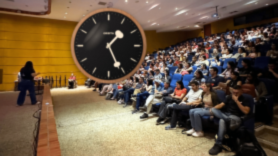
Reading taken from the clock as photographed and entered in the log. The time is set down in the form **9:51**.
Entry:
**1:26**
